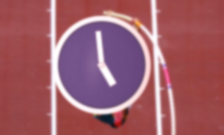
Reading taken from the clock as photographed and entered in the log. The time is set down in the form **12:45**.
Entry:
**4:59**
